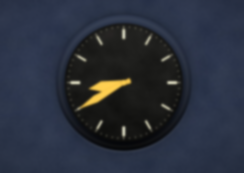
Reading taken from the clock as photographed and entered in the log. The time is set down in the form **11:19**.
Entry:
**8:40**
